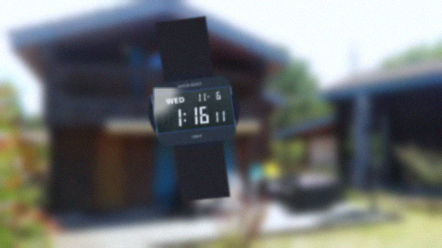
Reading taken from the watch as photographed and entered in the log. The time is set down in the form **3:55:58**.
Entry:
**1:16:11**
